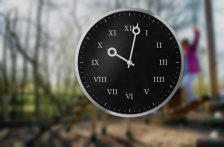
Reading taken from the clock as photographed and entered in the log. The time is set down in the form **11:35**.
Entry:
**10:02**
